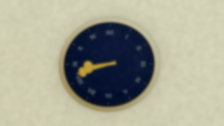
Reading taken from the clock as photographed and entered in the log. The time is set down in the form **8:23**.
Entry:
**8:42**
